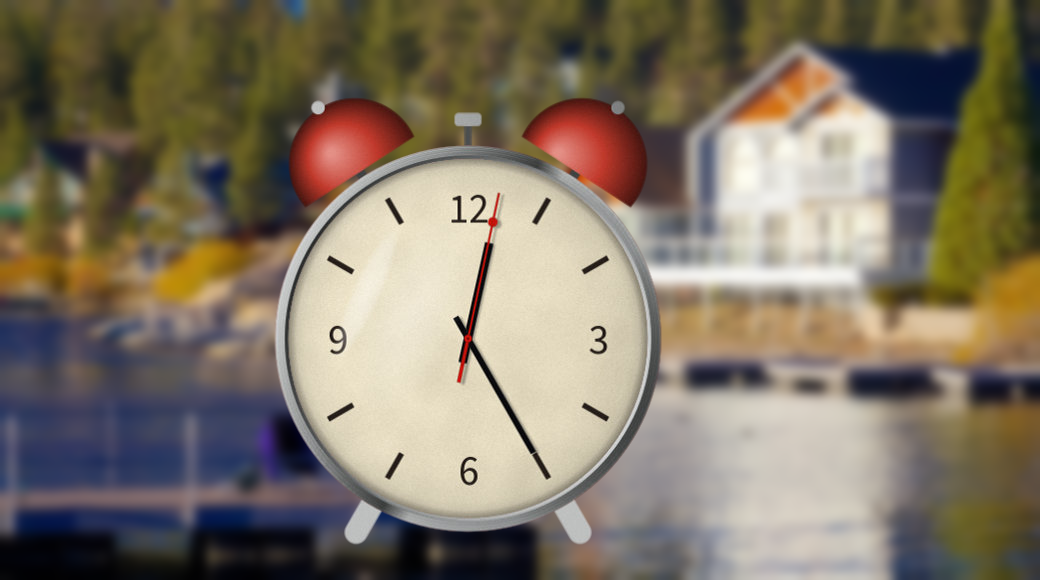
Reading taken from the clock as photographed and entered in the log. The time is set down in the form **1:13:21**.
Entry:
**12:25:02**
